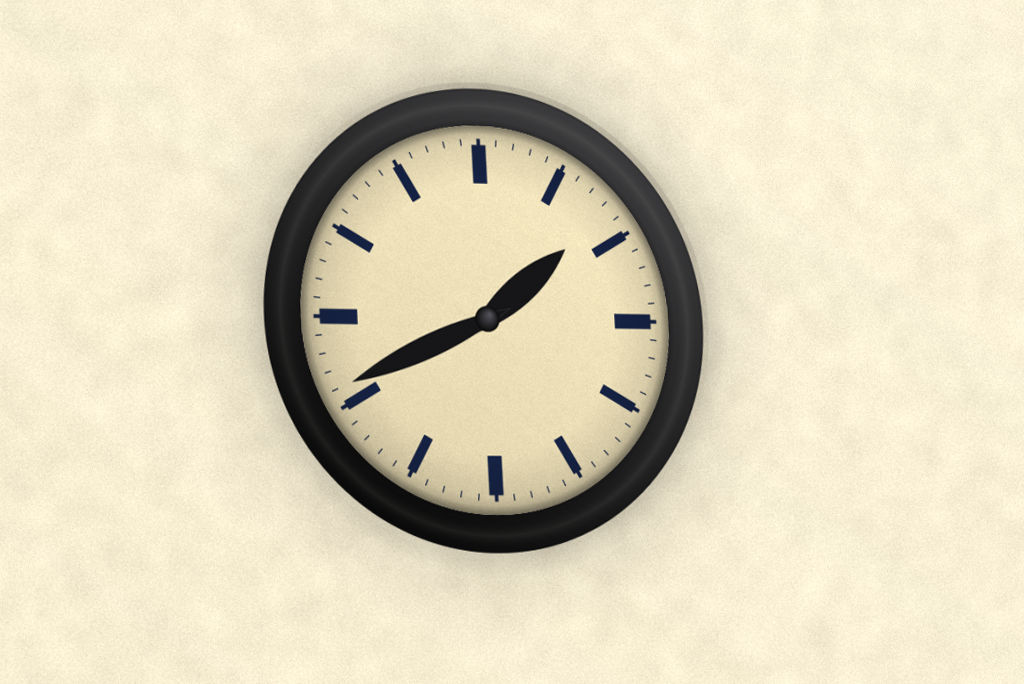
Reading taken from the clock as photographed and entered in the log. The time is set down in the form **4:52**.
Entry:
**1:41**
